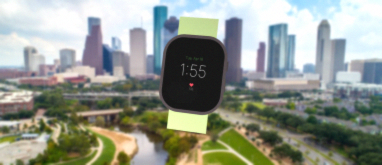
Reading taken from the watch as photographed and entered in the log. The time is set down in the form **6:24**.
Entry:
**1:55**
